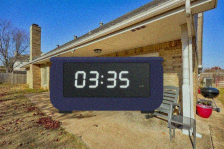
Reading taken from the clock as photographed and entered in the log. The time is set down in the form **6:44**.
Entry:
**3:35**
